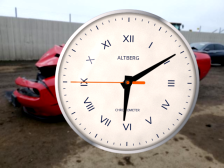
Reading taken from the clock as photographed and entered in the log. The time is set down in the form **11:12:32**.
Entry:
**6:09:45**
